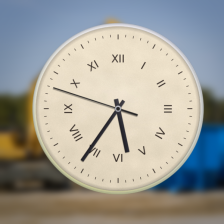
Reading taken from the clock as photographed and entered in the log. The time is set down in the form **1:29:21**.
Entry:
**5:35:48**
